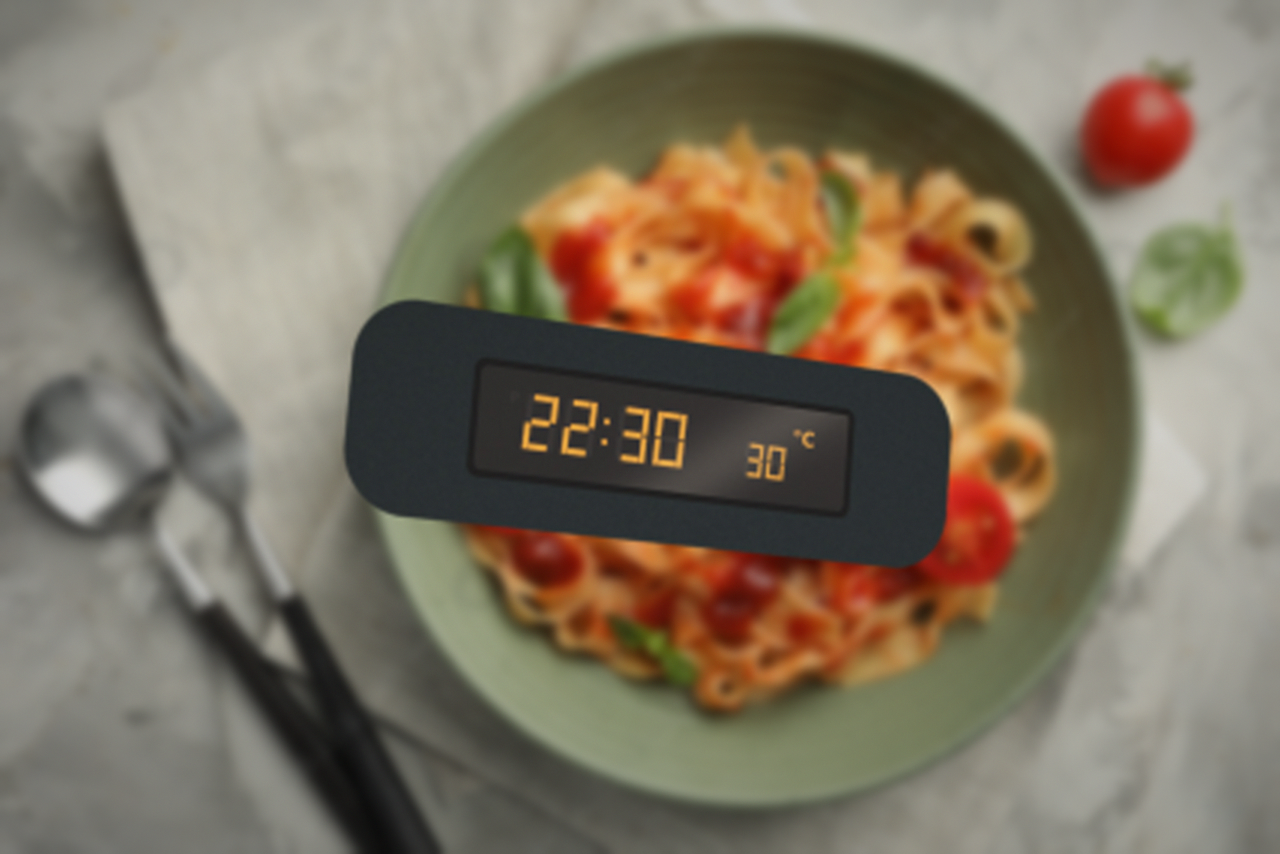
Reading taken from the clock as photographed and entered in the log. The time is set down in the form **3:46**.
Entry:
**22:30**
